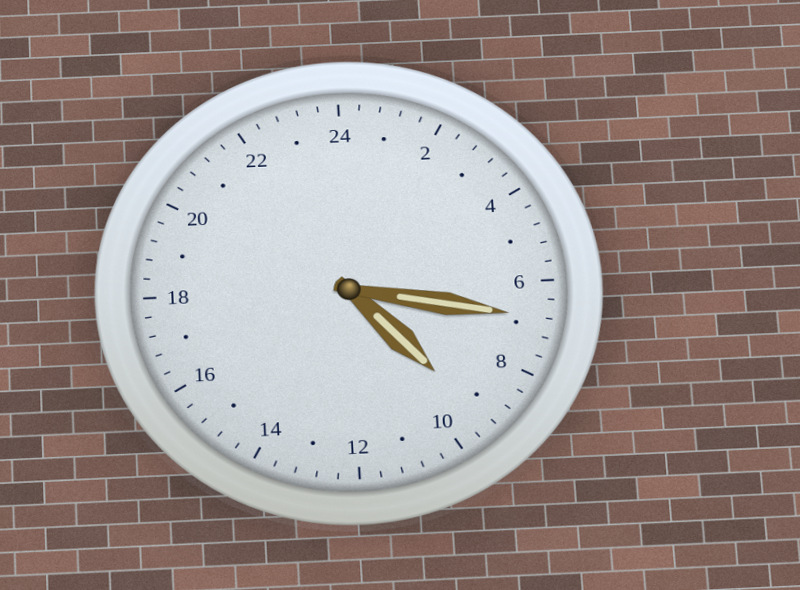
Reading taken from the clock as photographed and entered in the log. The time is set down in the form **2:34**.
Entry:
**9:17**
